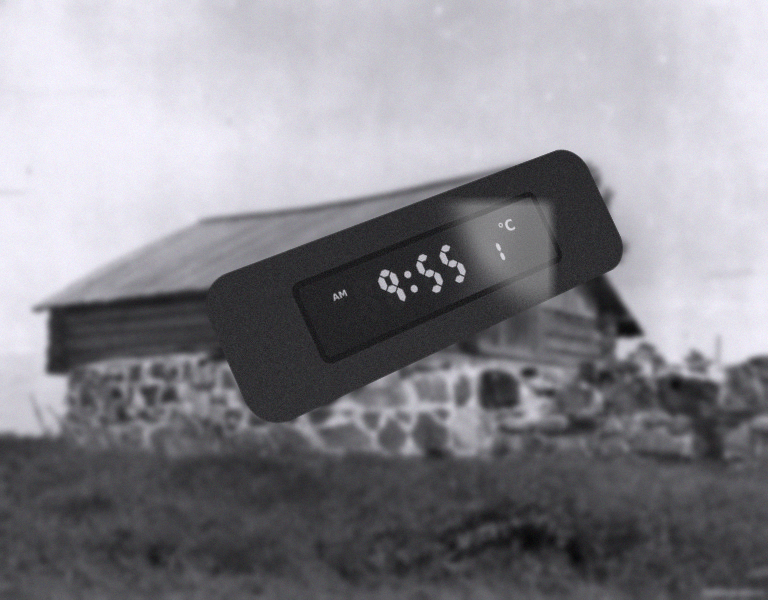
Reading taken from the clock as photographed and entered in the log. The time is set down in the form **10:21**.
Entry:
**9:55**
